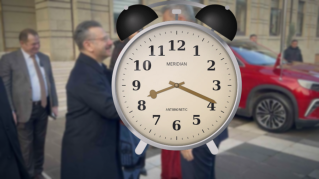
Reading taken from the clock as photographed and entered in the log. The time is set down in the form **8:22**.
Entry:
**8:19**
